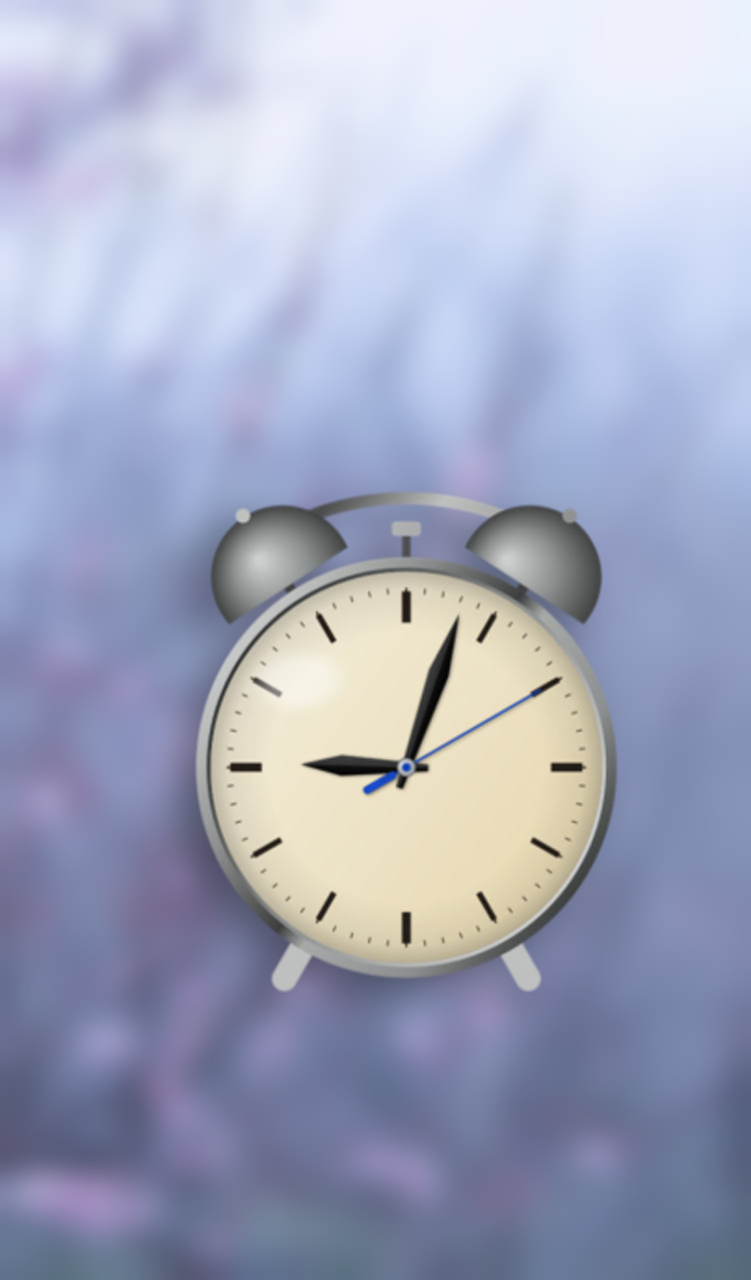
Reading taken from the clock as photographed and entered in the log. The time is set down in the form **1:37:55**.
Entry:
**9:03:10**
